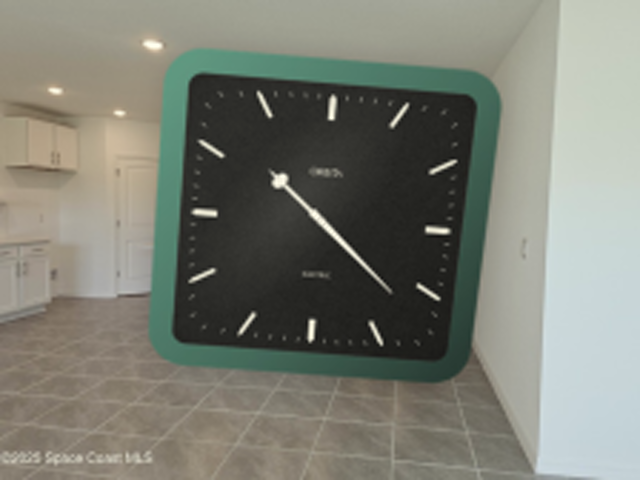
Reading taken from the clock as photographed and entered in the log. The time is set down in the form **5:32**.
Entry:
**10:22**
